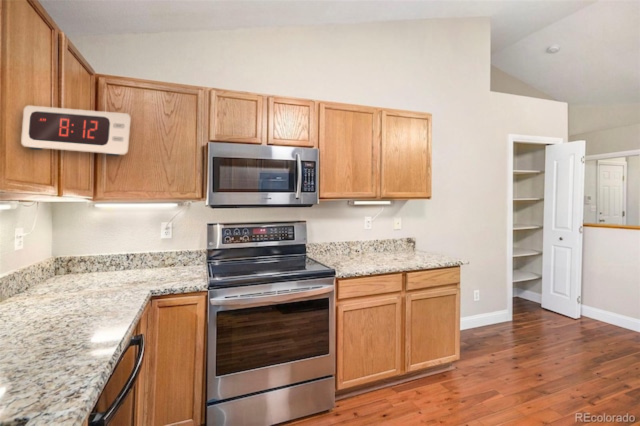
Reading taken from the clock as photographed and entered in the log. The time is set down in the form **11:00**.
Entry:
**8:12**
